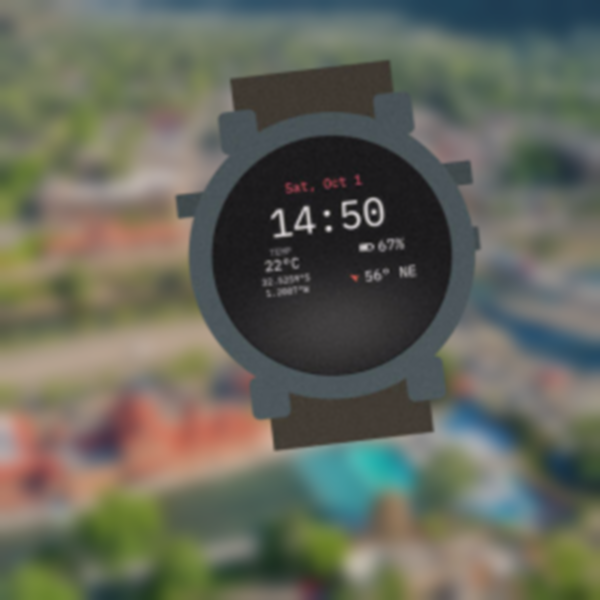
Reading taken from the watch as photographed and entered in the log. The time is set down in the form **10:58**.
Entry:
**14:50**
